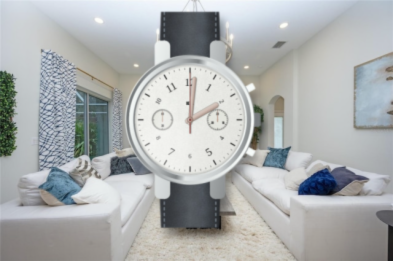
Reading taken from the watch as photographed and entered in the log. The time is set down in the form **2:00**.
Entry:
**2:01**
